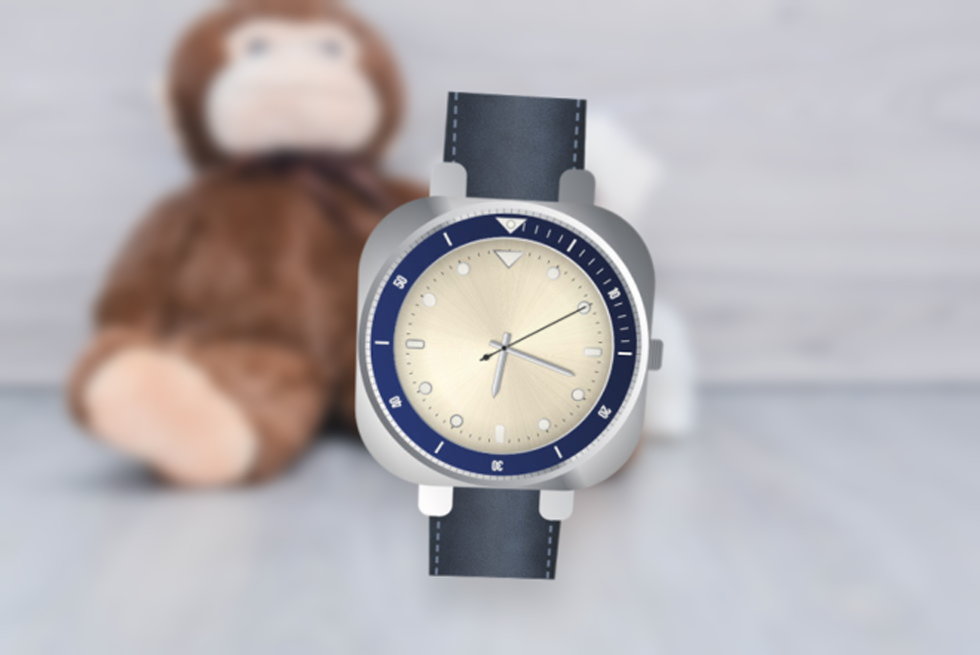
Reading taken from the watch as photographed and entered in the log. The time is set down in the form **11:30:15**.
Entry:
**6:18:10**
